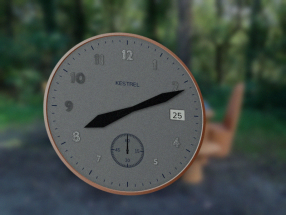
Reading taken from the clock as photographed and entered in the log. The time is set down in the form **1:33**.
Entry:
**8:11**
